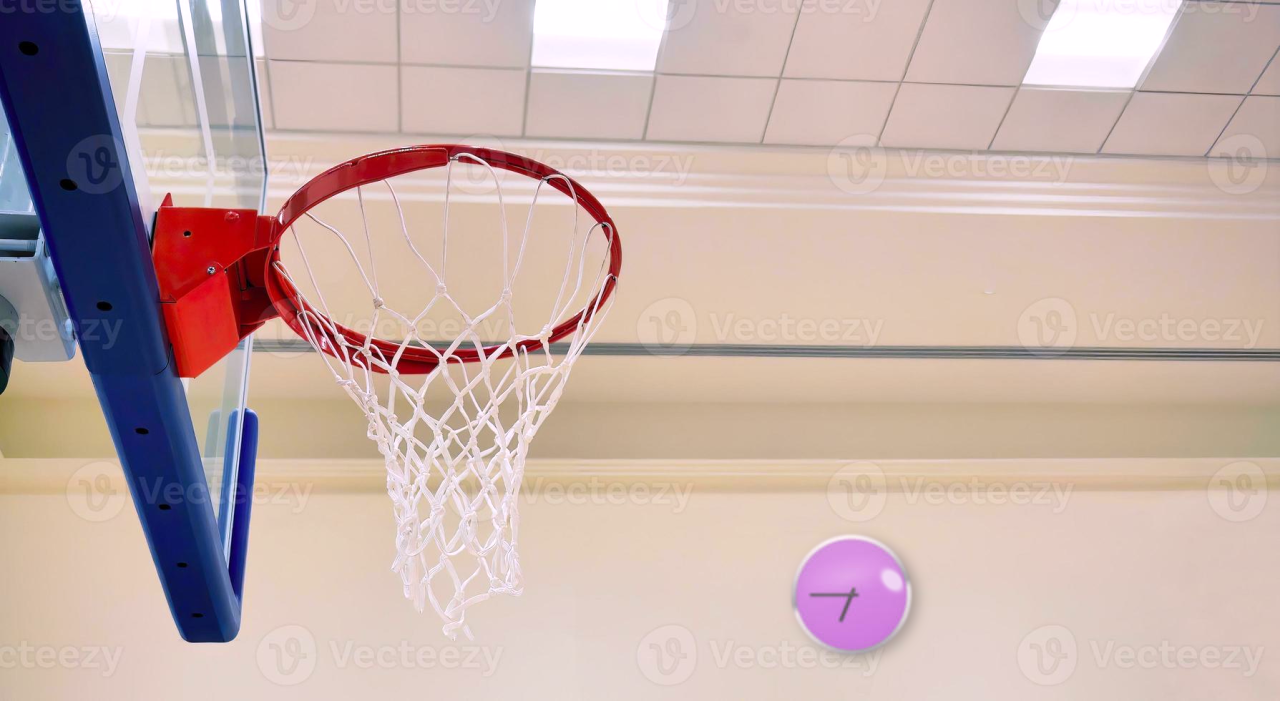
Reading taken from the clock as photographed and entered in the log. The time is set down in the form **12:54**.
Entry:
**6:45**
